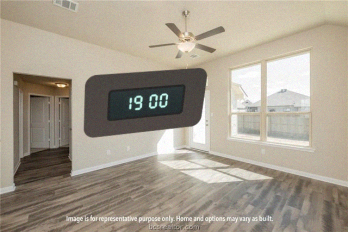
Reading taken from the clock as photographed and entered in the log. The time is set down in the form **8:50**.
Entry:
**19:00**
